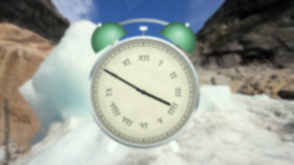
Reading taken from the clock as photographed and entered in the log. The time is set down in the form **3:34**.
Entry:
**3:50**
